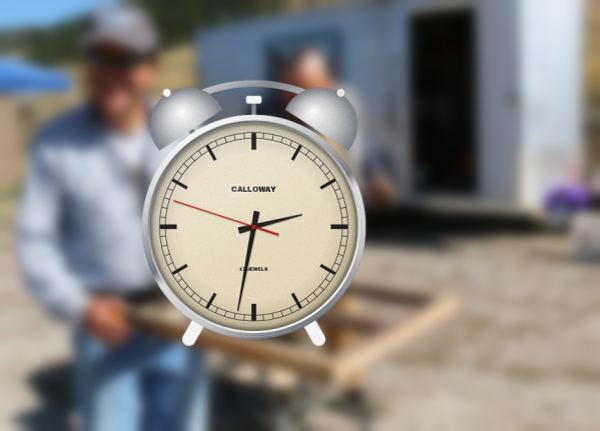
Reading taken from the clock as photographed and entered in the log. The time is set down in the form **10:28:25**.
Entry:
**2:31:48**
